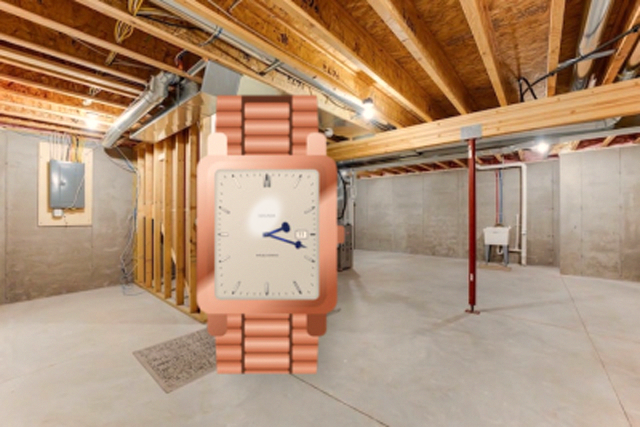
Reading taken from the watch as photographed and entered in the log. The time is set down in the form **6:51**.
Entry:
**2:18**
